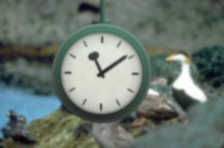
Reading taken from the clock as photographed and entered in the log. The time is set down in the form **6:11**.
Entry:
**11:09**
